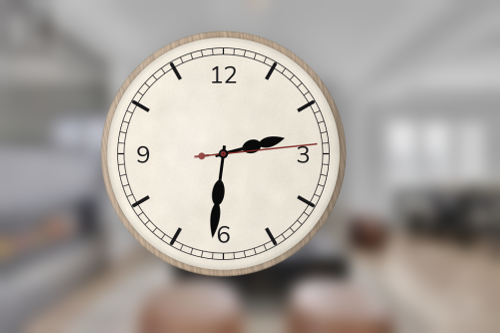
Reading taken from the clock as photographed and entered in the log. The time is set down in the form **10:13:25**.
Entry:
**2:31:14**
